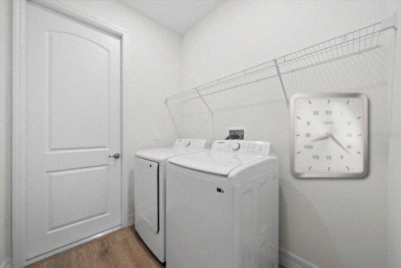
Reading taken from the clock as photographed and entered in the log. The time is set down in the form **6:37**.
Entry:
**8:22**
